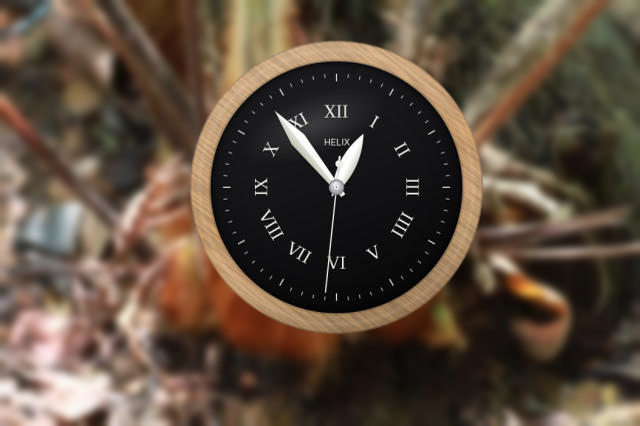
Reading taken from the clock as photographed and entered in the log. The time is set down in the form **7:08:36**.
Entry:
**12:53:31**
